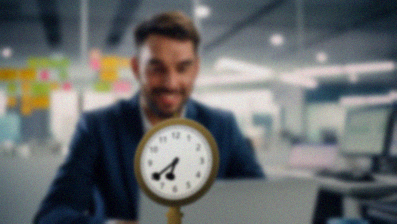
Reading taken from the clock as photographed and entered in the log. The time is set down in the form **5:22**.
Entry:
**6:39**
